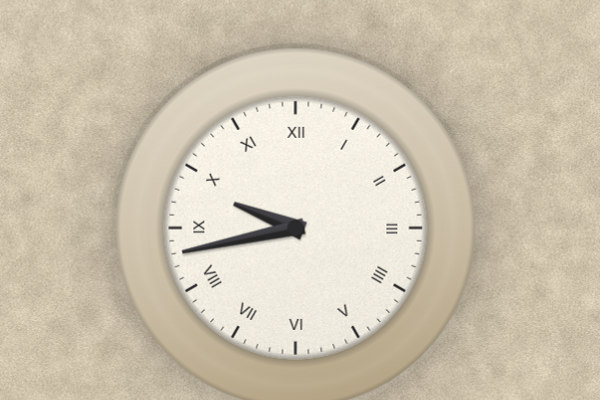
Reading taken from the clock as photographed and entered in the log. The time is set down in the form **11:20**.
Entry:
**9:43**
